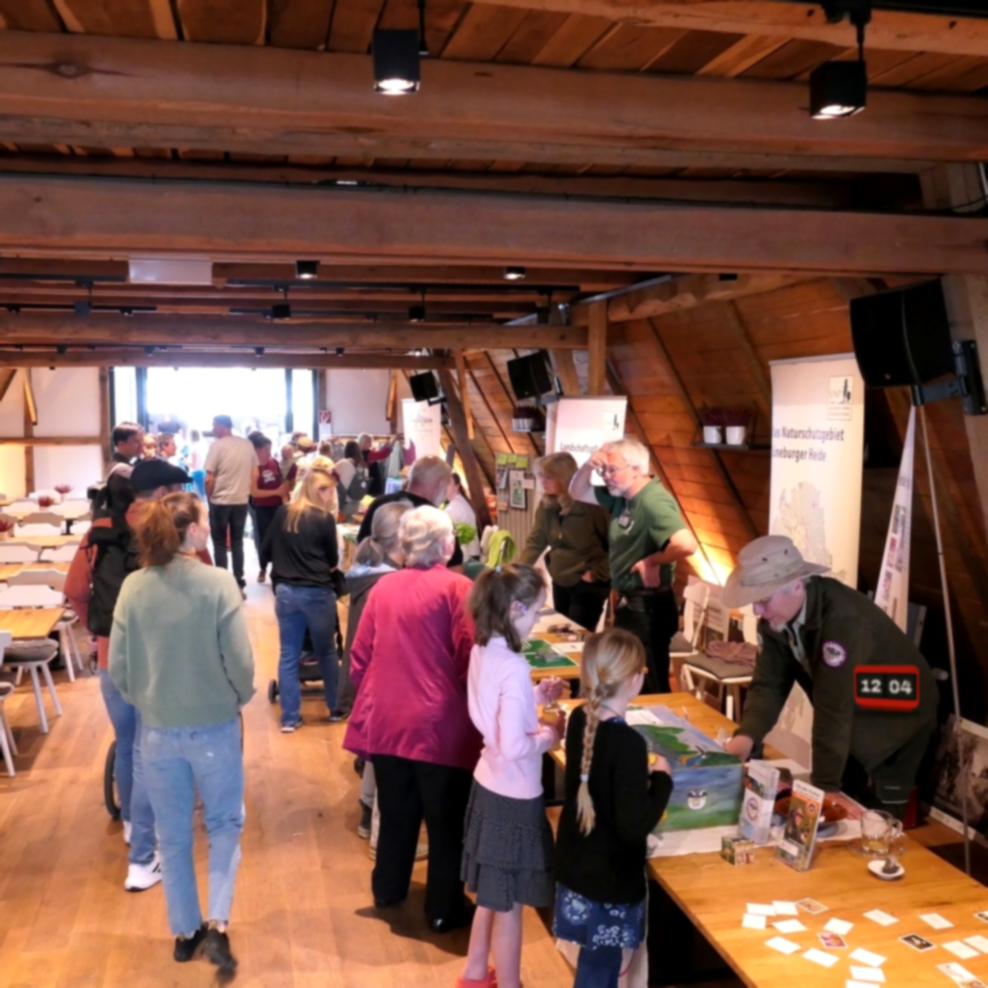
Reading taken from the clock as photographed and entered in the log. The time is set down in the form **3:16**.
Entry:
**12:04**
